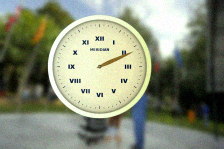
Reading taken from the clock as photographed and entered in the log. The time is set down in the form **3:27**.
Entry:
**2:11**
